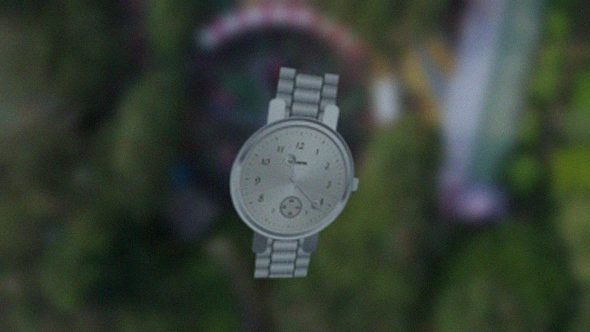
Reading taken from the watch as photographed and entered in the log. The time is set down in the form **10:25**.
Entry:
**11:22**
